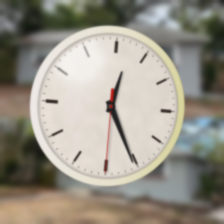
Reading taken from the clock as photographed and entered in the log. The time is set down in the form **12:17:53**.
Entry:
**12:25:30**
